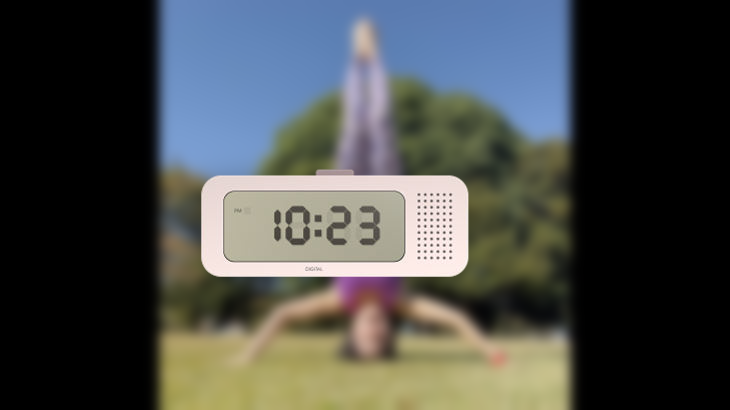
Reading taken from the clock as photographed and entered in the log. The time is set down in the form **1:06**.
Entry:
**10:23**
